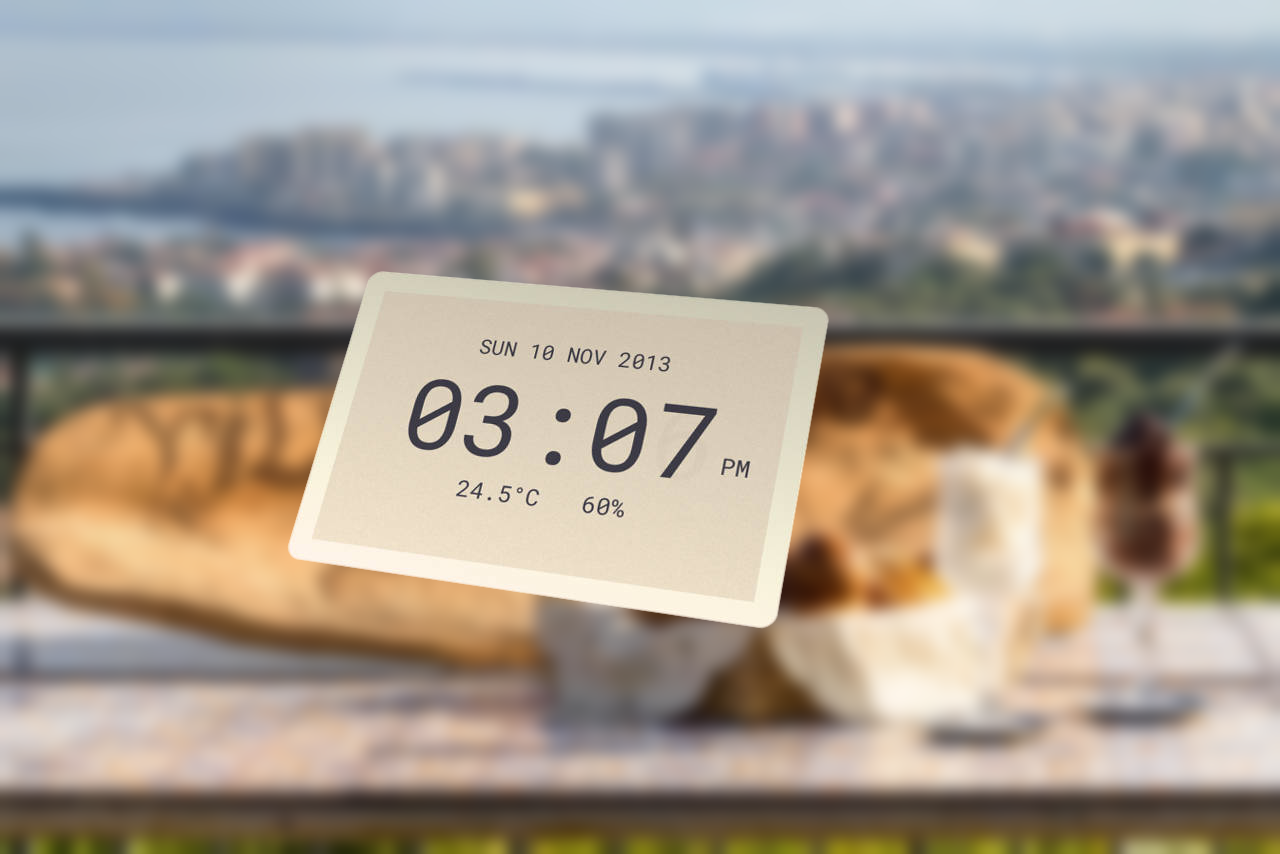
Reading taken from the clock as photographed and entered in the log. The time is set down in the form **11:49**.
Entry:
**3:07**
